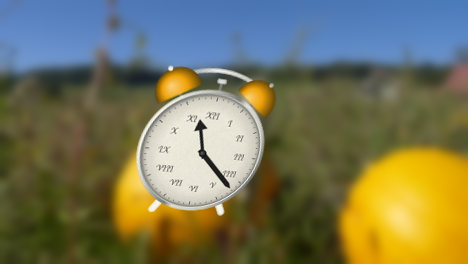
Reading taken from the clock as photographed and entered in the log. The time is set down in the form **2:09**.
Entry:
**11:22**
